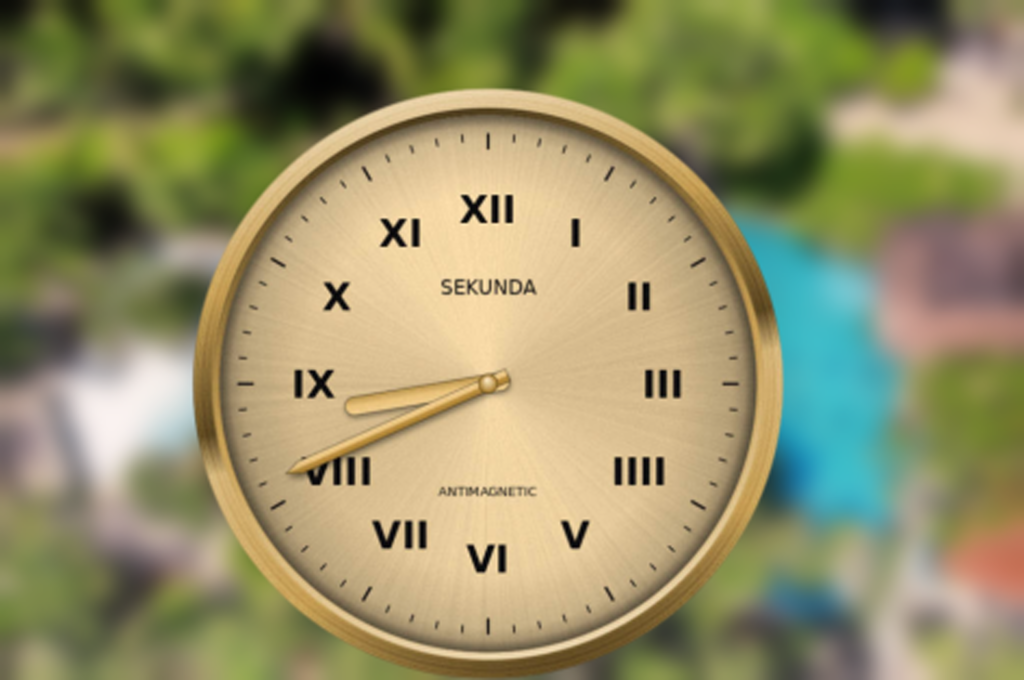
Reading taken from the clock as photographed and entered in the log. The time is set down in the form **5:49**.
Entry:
**8:41**
